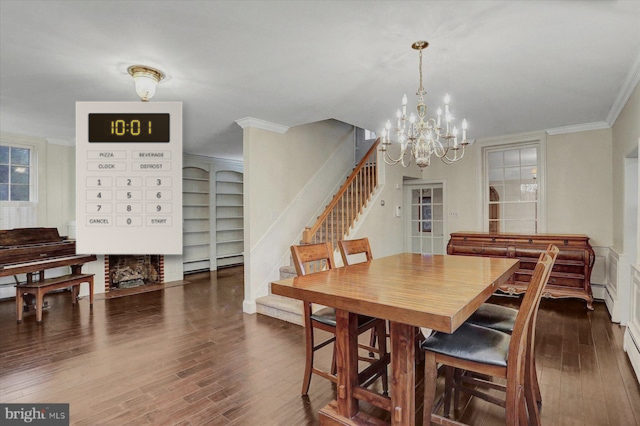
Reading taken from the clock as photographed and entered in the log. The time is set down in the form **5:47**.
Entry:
**10:01**
